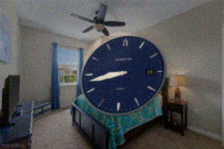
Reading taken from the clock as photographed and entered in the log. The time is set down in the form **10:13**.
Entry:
**8:43**
